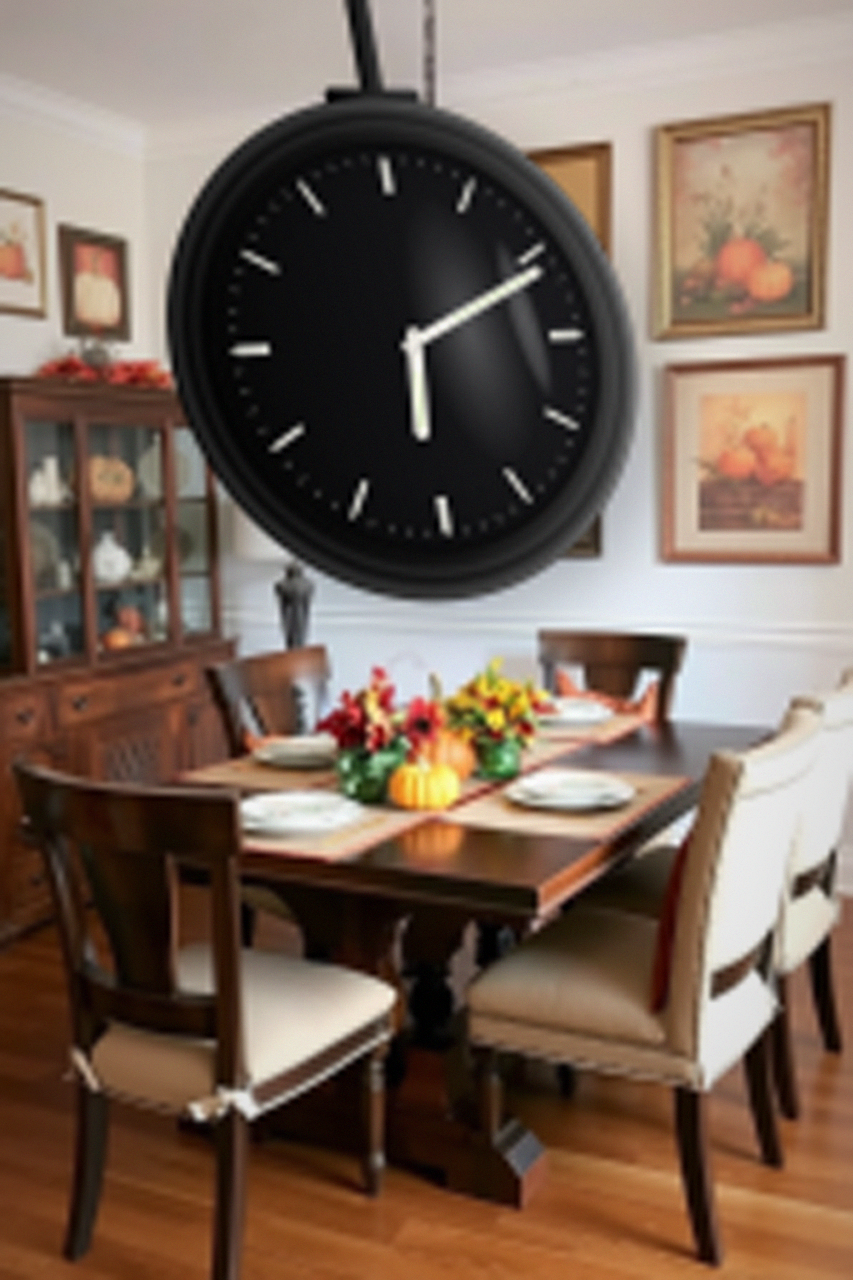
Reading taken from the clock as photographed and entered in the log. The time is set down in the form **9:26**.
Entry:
**6:11**
